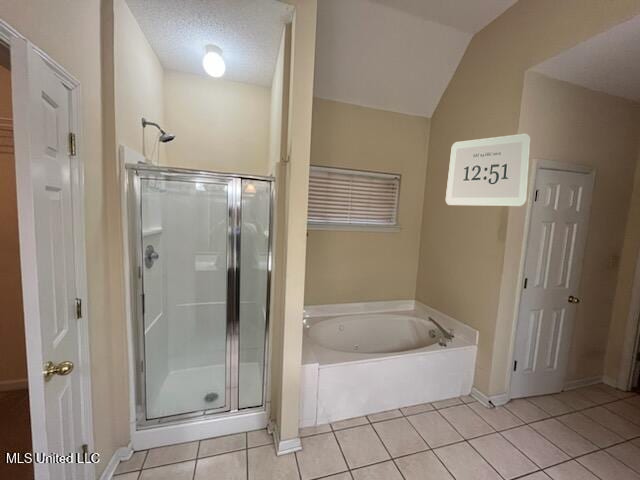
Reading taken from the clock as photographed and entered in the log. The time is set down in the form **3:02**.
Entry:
**12:51**
